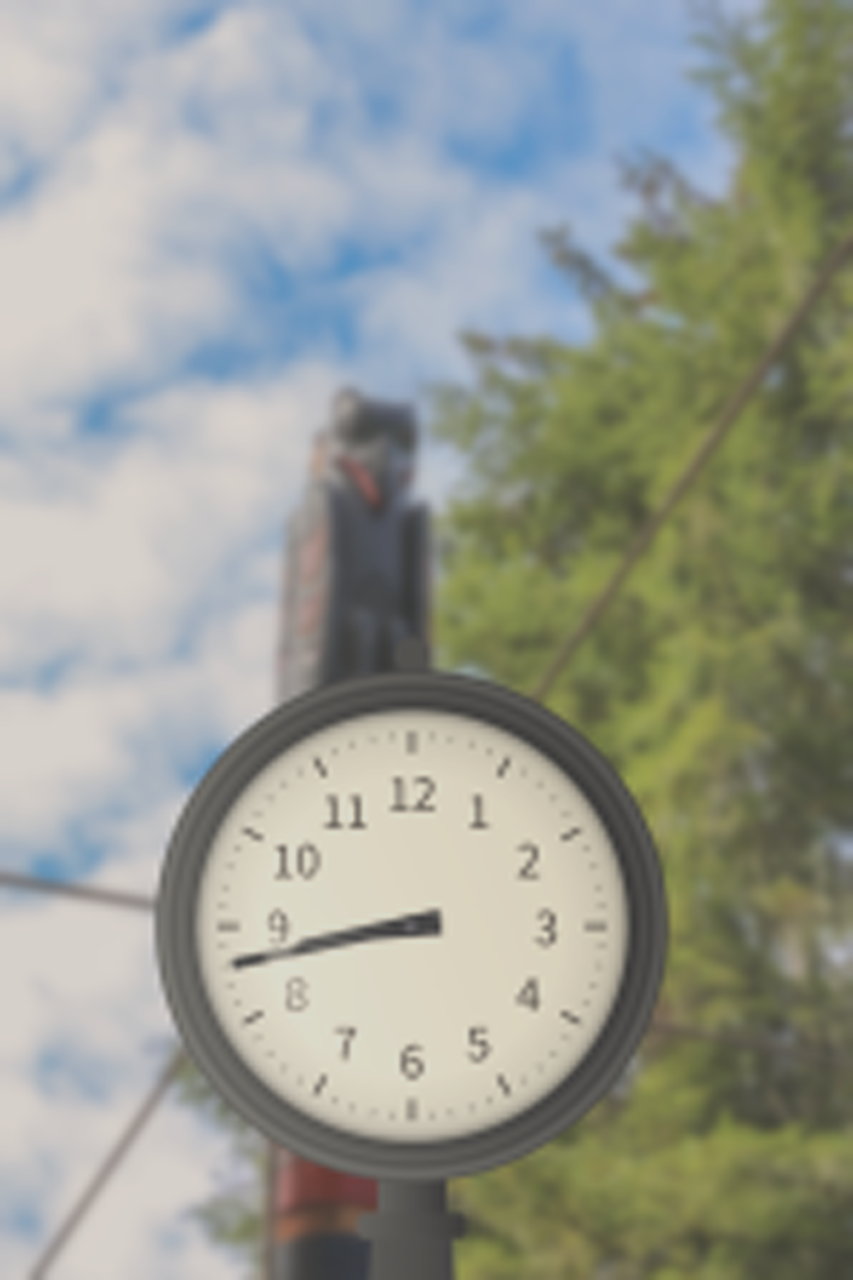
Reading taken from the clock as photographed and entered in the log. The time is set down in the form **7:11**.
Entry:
**8:43**
